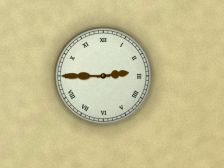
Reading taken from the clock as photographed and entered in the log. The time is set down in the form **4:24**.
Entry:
**2:45**
